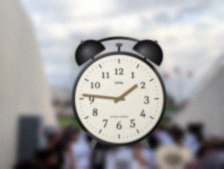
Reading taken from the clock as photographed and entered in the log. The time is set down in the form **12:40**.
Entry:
**1:46**
